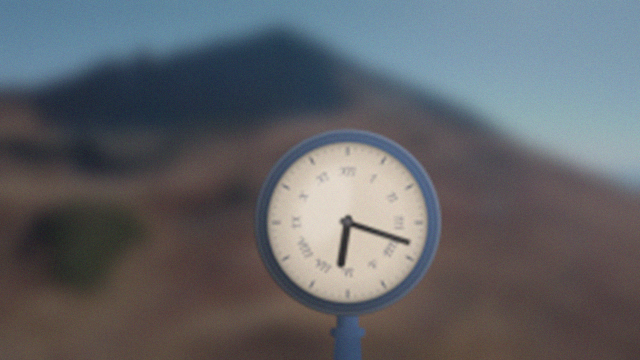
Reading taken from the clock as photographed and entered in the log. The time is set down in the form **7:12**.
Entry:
**6:18**
